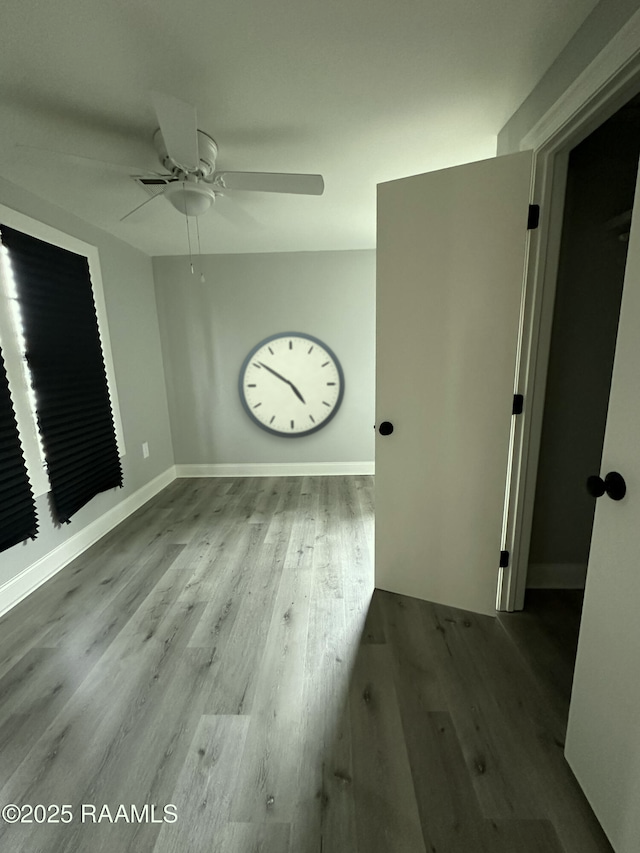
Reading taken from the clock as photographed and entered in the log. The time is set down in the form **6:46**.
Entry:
**4:51**
